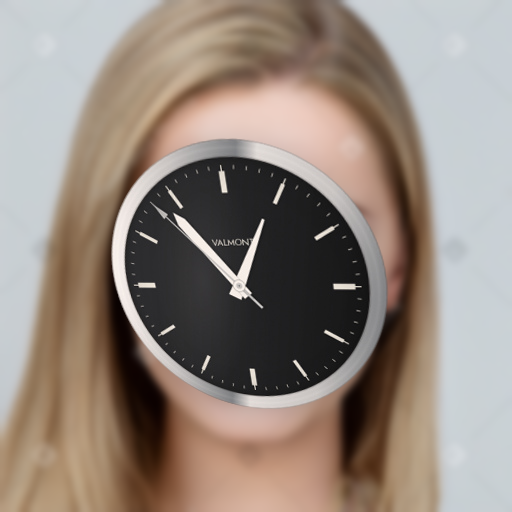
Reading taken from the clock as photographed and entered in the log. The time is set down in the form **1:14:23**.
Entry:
**12:53:53**
